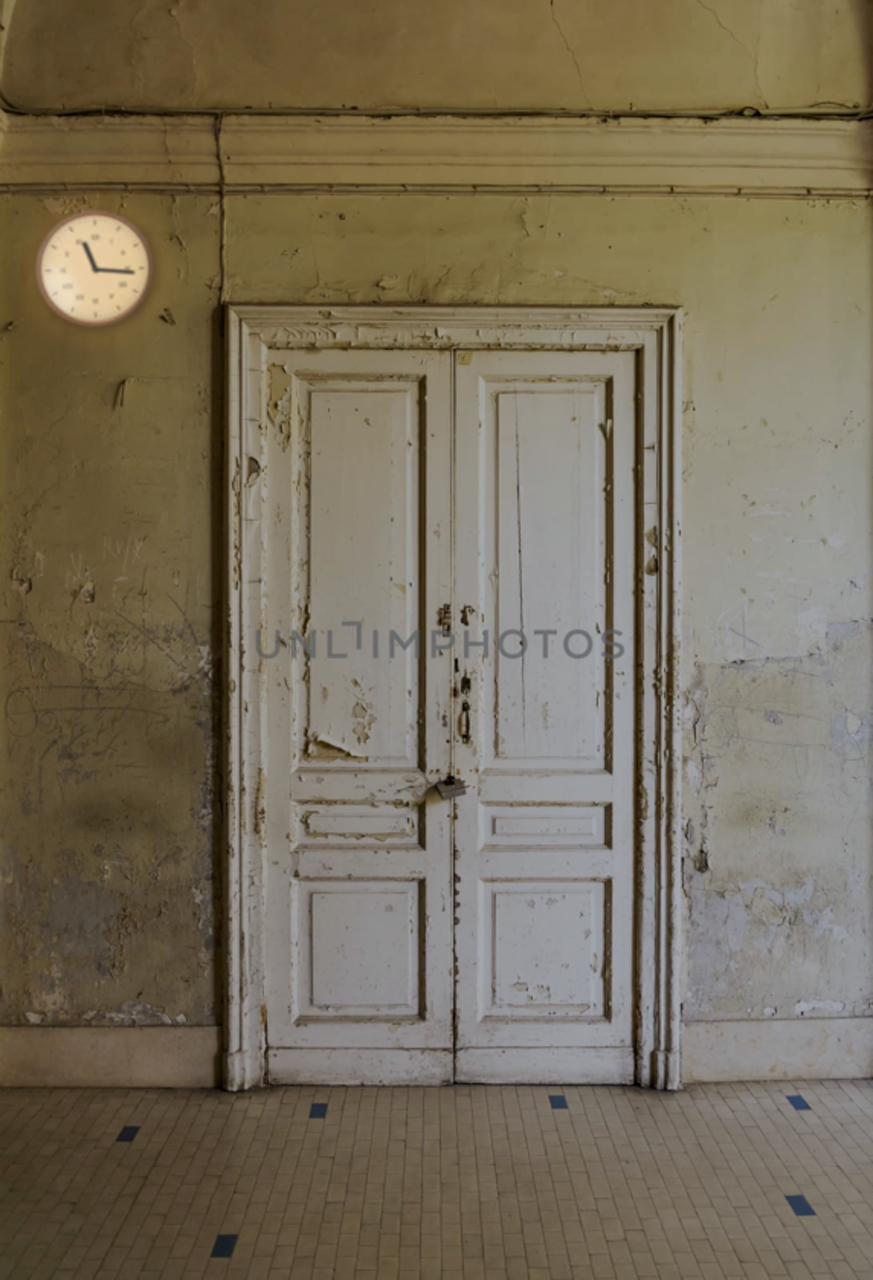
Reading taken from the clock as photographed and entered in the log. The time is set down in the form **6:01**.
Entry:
**11:16**
